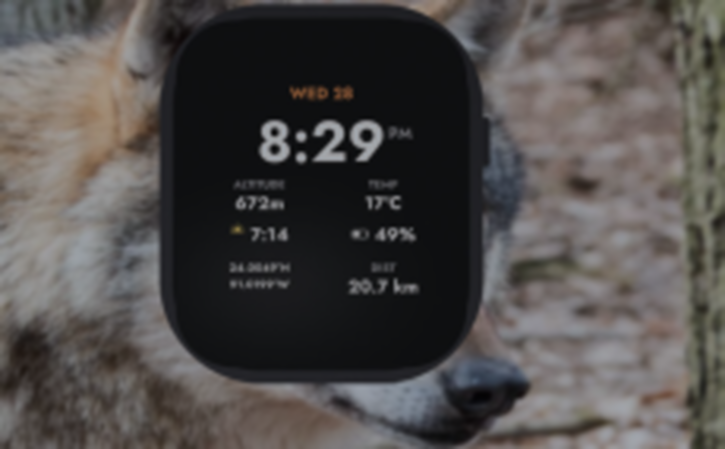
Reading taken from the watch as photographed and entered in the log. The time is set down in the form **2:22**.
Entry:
**8:29**
